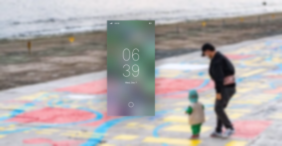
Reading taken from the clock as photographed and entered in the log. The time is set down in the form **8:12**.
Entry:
**6:39**
